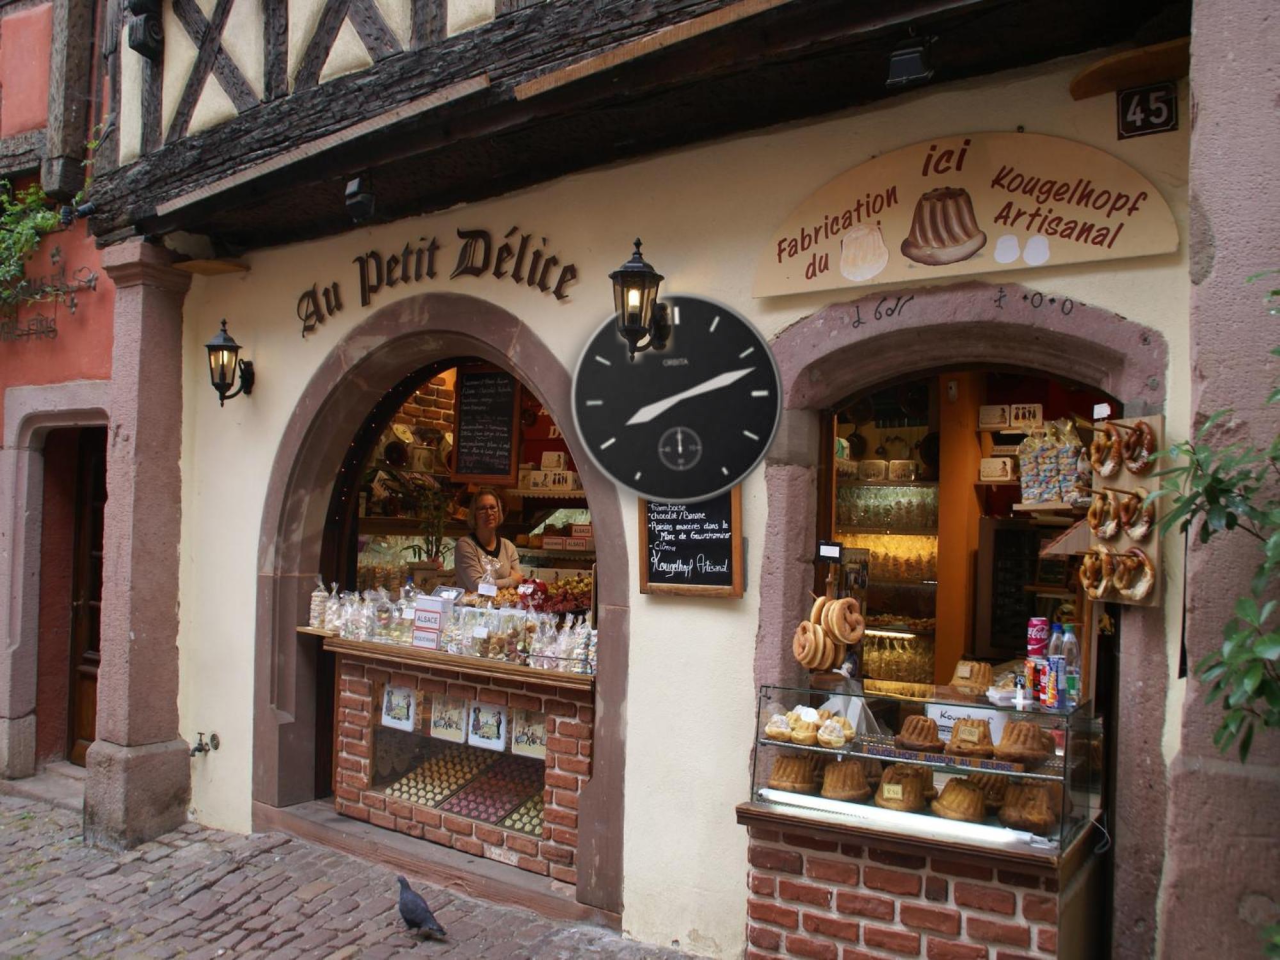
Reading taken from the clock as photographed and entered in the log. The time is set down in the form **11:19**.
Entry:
**8:12**
